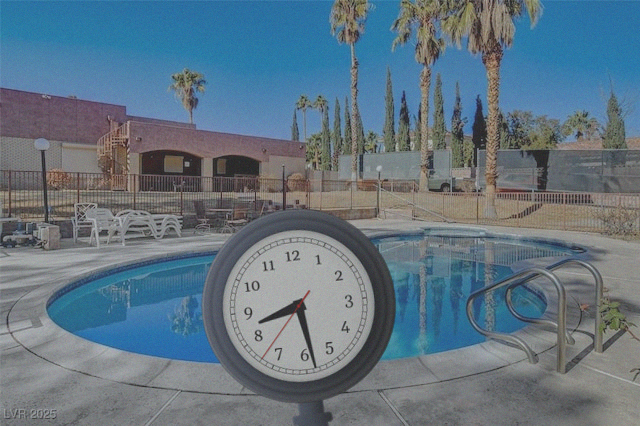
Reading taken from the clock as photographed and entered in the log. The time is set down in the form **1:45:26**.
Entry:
**8:28:37**
